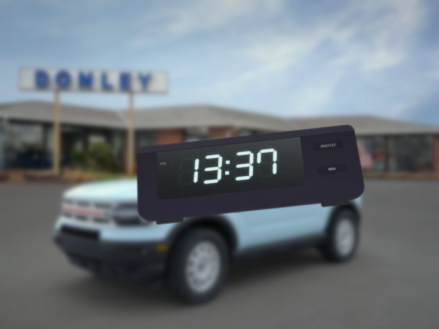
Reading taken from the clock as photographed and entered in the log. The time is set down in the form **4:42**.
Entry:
**13:37**
